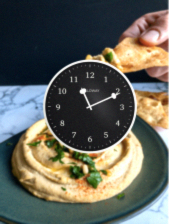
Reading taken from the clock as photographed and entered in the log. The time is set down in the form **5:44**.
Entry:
**11:11**
